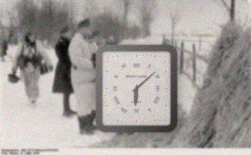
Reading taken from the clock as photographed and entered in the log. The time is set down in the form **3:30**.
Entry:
**6:08**
